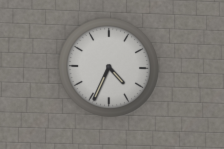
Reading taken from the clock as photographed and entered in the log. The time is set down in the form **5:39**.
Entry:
**4:34**
